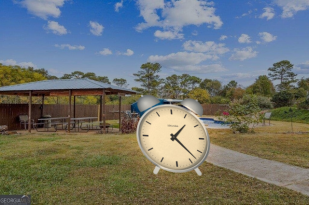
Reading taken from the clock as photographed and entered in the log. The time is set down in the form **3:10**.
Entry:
**1:23**
